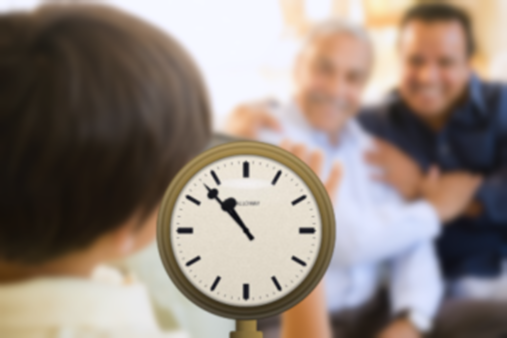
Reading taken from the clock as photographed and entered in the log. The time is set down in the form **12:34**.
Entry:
**10:53**
